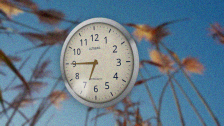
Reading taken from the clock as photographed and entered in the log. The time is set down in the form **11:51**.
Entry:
**6:45**
